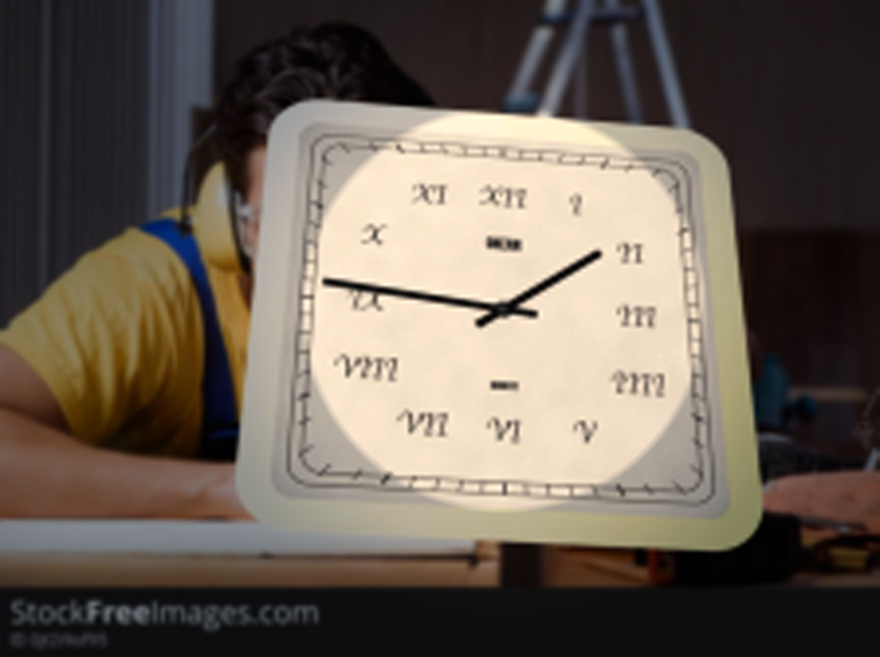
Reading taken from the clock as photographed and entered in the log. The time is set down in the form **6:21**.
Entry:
**1:46**
